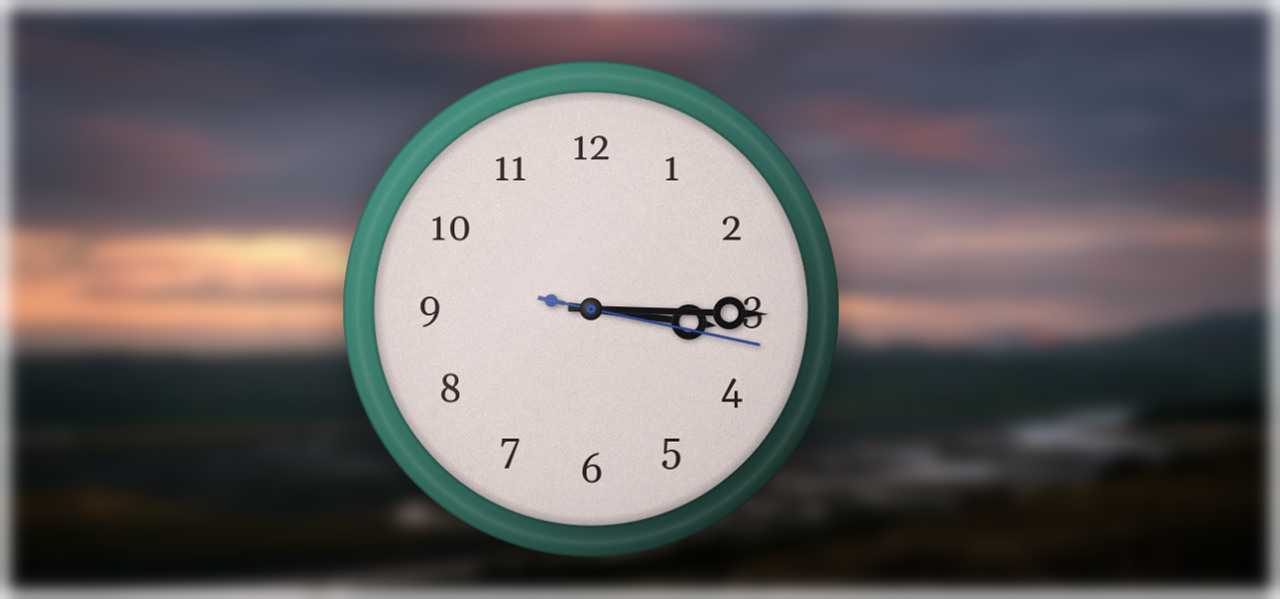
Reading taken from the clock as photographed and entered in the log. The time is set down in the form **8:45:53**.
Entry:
**3:15:17**
